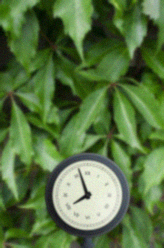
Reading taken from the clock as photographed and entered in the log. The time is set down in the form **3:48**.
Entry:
**7:57**
